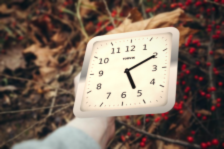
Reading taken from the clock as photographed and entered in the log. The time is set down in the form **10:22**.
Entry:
**5:10**
